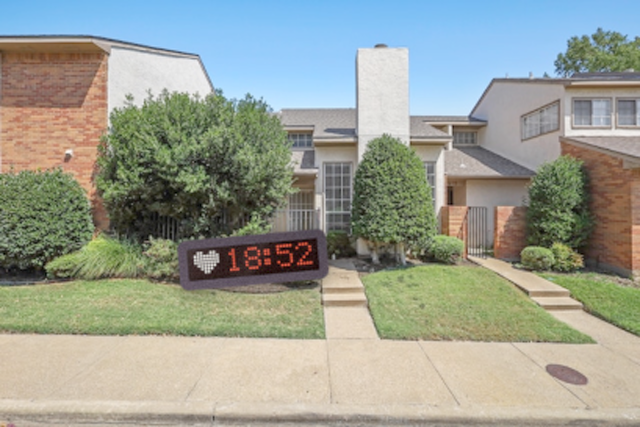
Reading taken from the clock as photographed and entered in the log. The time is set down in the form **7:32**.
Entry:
**18:52**
